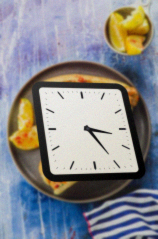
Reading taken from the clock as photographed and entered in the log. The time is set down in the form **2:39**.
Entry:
**3:25**
